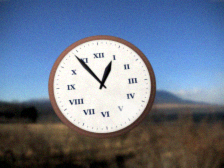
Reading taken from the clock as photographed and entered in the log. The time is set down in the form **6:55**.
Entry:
**12:54**
